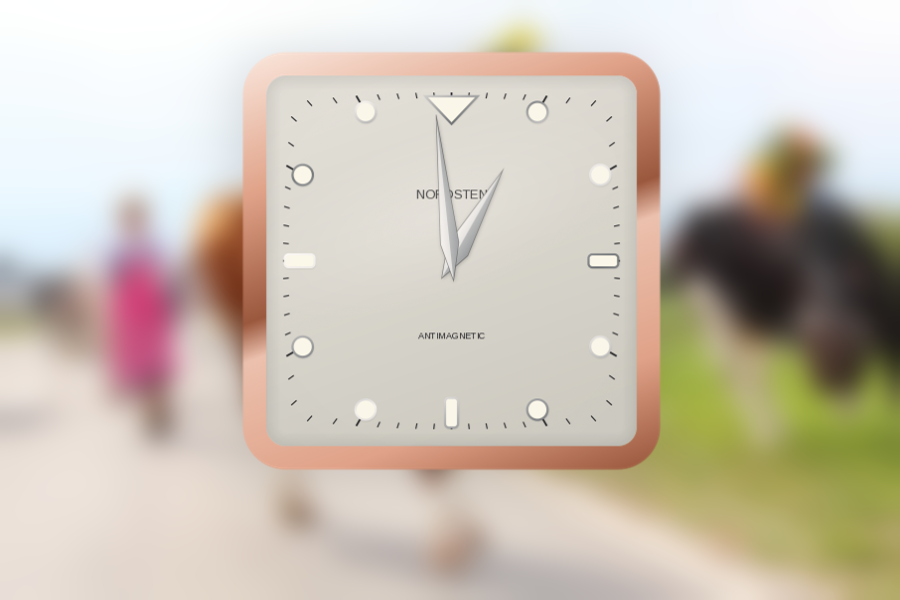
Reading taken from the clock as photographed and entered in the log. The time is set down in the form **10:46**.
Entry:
**12:59**
